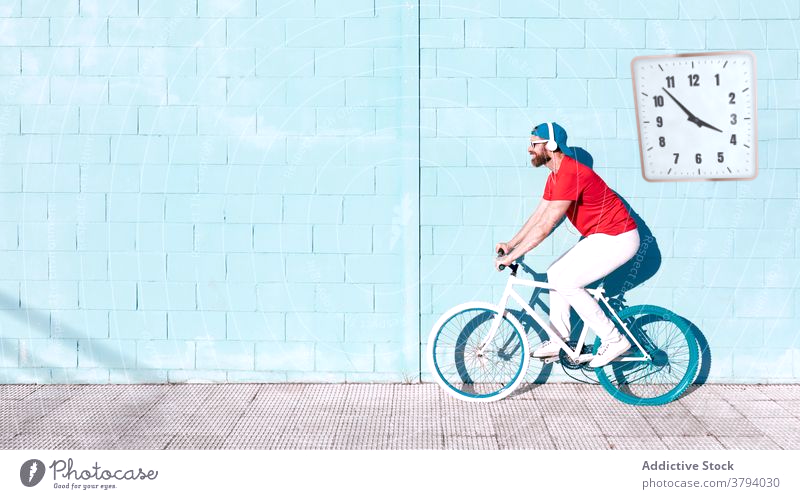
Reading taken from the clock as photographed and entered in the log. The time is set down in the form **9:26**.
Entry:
**3:53**
